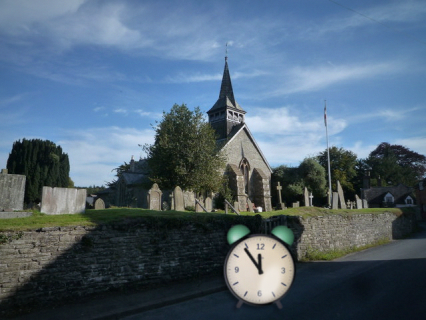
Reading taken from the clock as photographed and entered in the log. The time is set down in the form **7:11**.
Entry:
**11:54**
